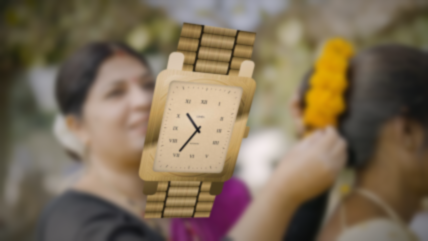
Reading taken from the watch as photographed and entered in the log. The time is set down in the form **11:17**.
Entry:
**10:35**
